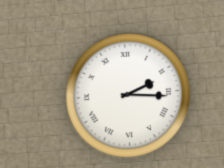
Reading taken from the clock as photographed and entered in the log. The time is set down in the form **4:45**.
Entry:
**2:16**
